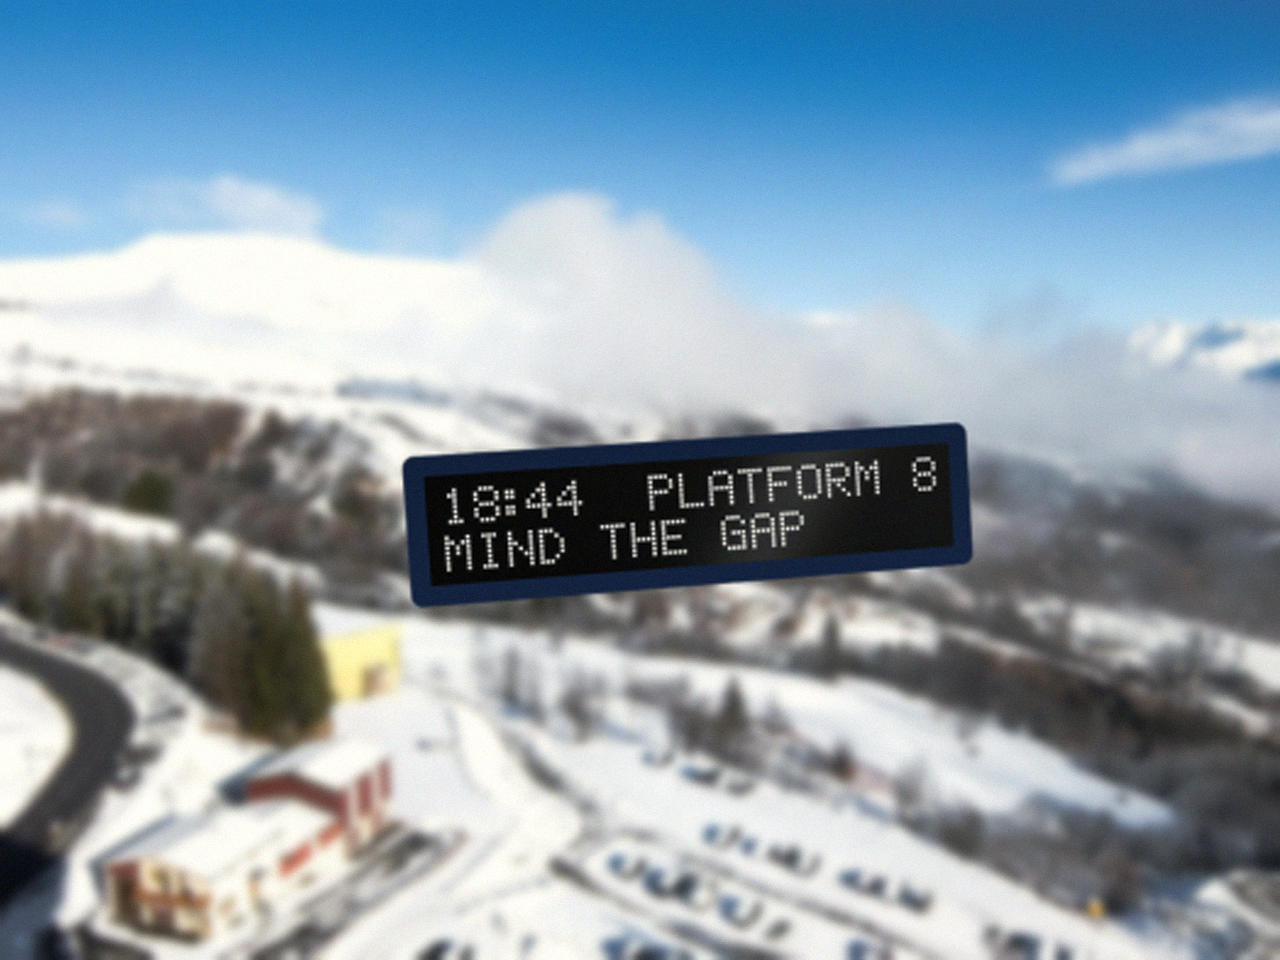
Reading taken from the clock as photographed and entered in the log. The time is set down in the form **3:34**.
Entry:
**18:44**
